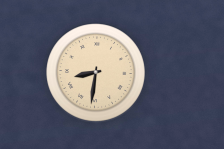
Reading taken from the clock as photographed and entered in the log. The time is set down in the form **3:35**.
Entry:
**8:31**
